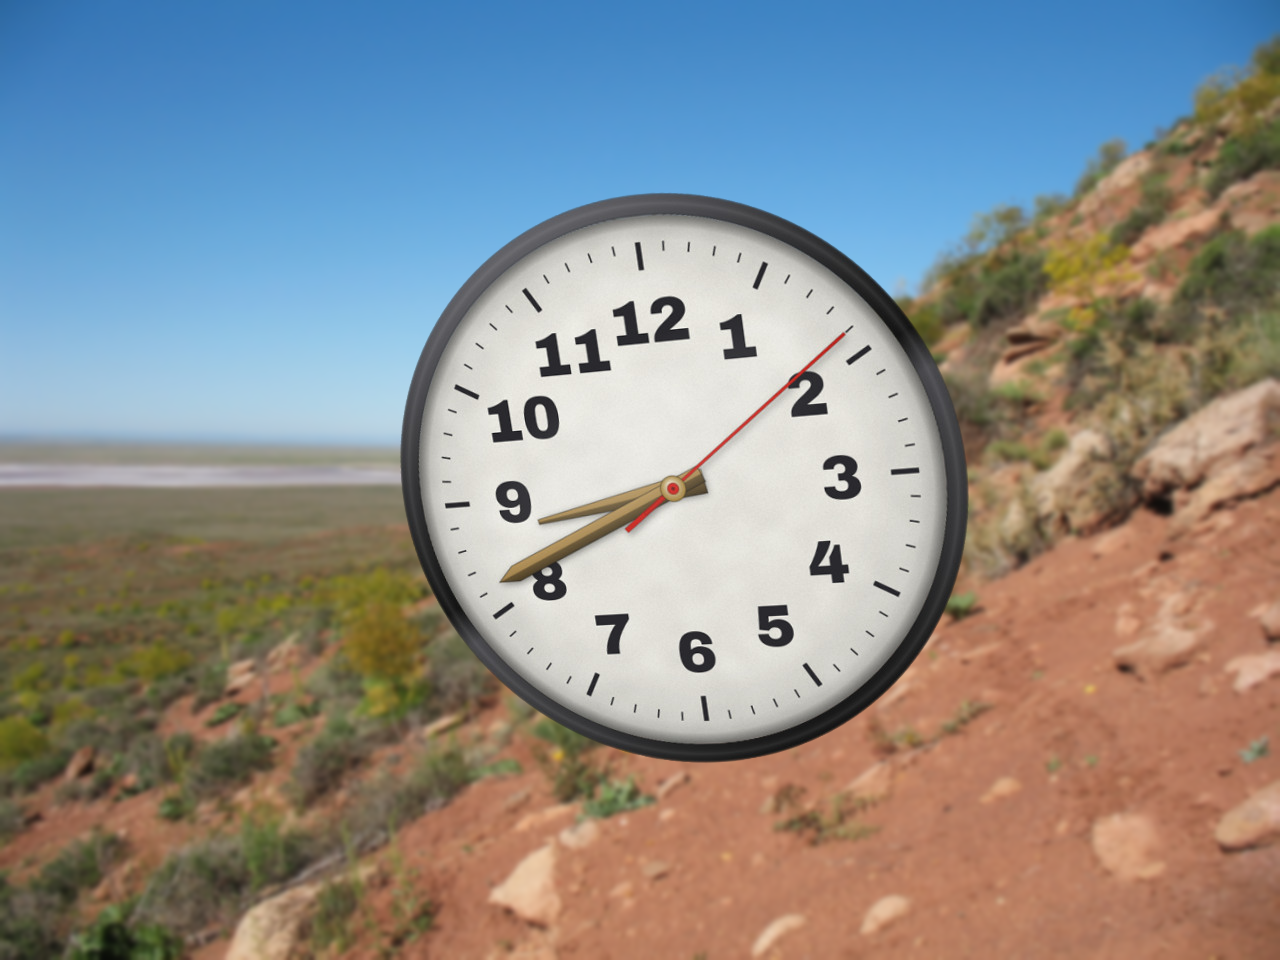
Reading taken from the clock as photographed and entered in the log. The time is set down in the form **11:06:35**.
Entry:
**8:41:09**
